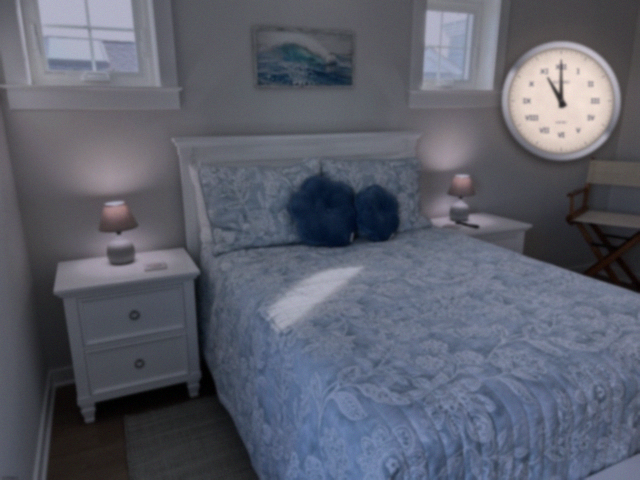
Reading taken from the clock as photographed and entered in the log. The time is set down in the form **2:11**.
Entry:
**11:00**
